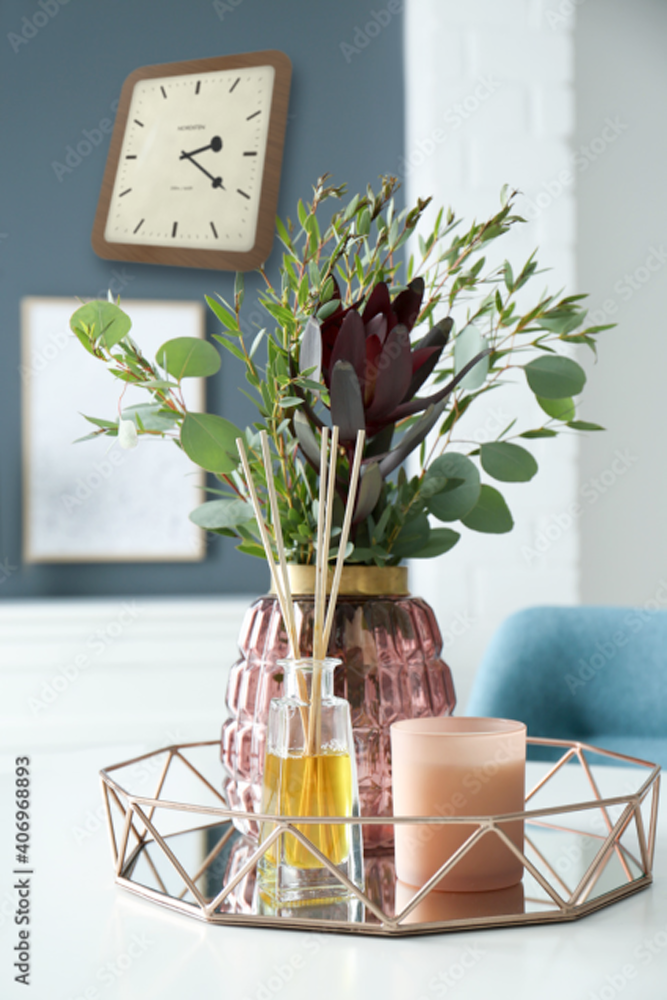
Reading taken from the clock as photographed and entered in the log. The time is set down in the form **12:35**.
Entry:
**2:21**
